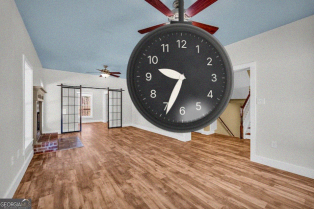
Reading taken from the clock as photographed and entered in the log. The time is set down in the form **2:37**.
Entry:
**9:34**
